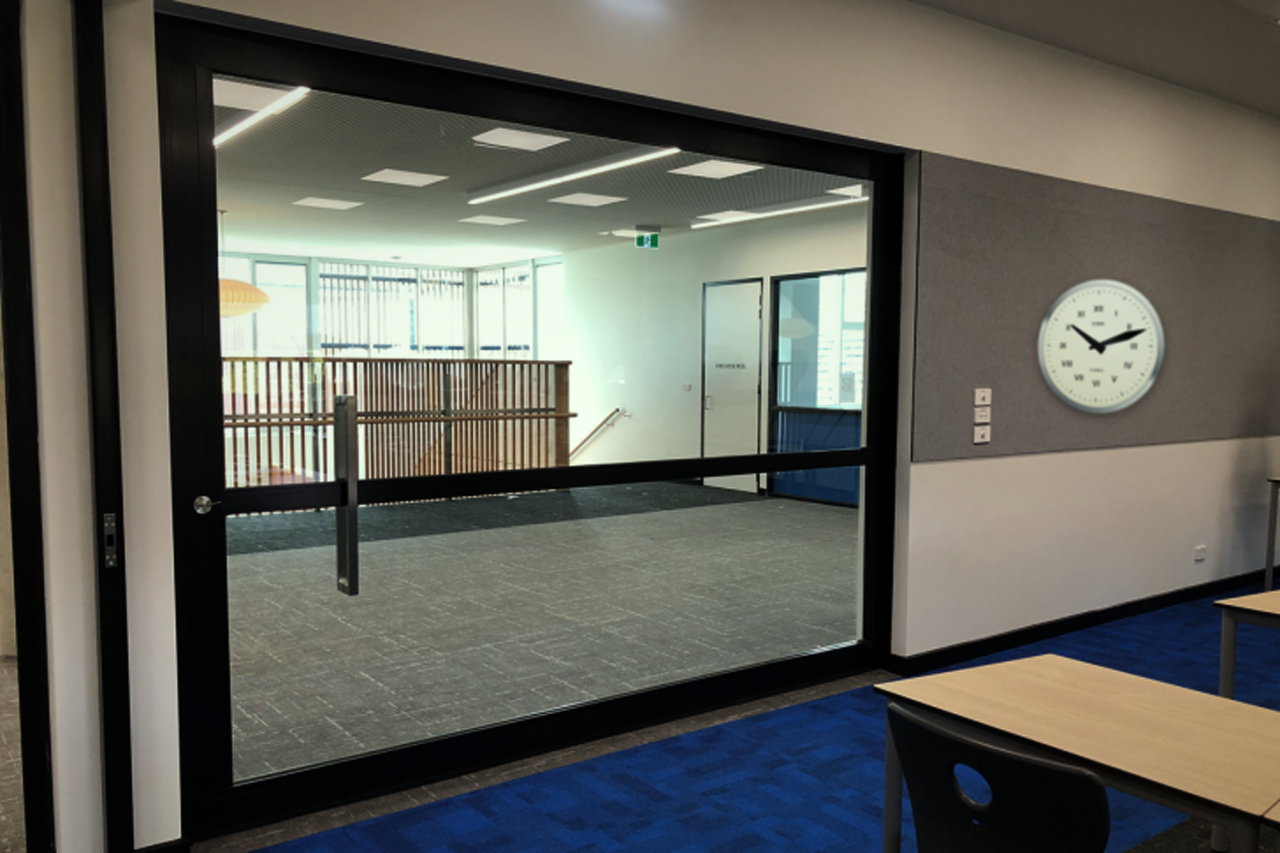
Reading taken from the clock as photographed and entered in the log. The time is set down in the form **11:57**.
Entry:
**10:12**
